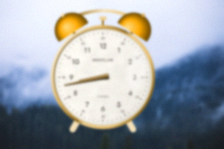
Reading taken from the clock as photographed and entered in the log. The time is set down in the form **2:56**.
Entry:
**8:43**
